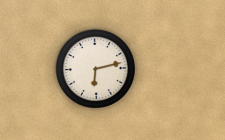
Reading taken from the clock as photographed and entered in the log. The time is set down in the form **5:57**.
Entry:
**6:13**
